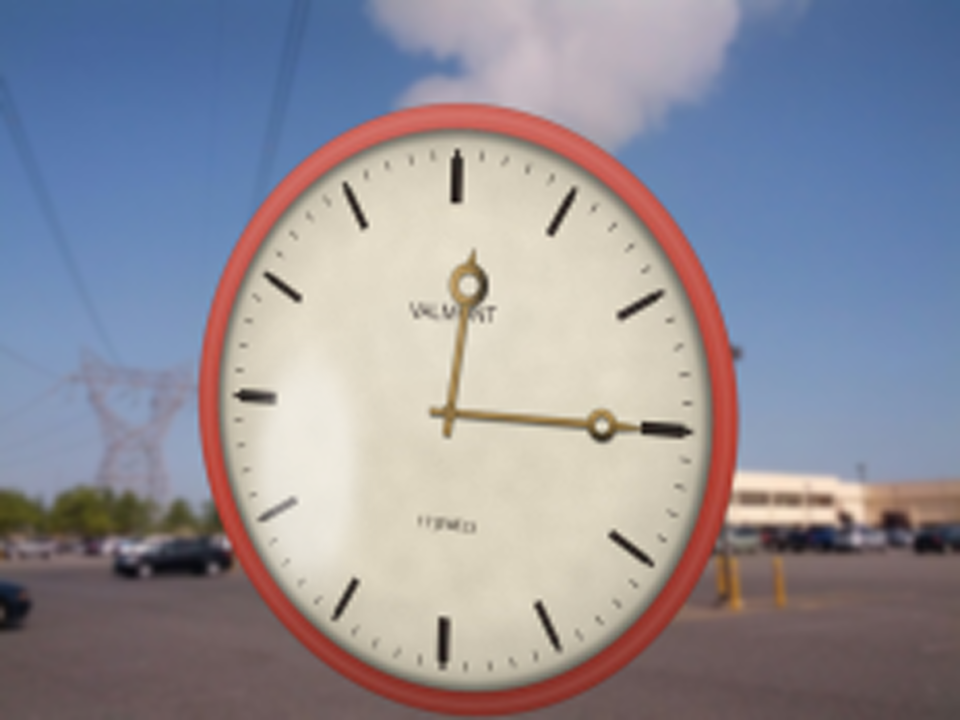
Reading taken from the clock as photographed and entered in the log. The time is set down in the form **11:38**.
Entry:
**12:15**
